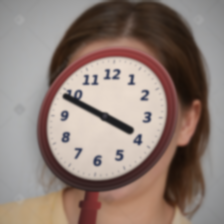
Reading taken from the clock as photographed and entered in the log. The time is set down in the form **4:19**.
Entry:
**3:49**
